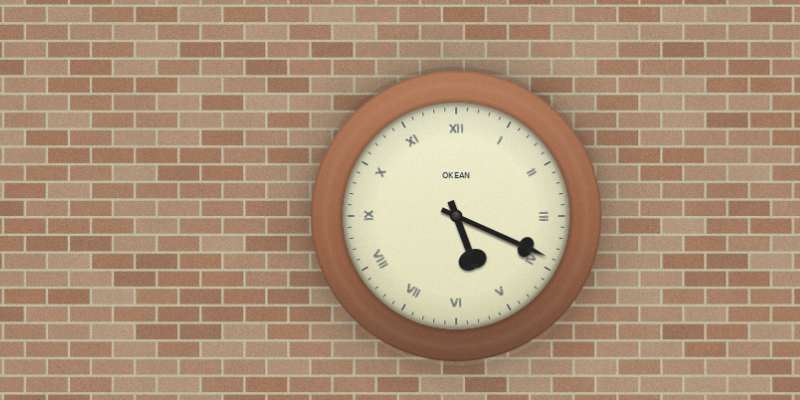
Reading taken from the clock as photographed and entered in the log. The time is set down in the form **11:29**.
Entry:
**5:19**
